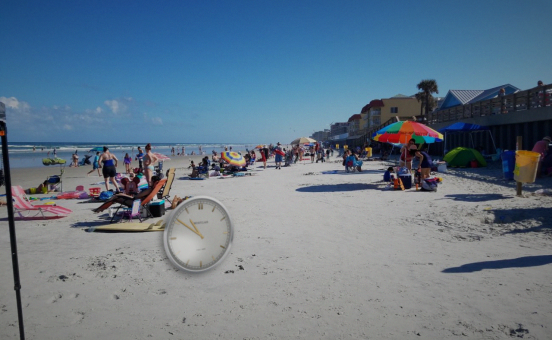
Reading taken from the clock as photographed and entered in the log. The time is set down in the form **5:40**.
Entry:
**10:51**
